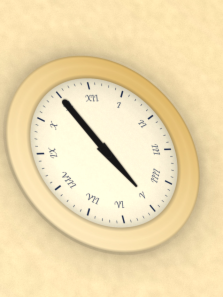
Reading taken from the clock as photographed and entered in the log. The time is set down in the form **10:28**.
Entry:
**4:55**
